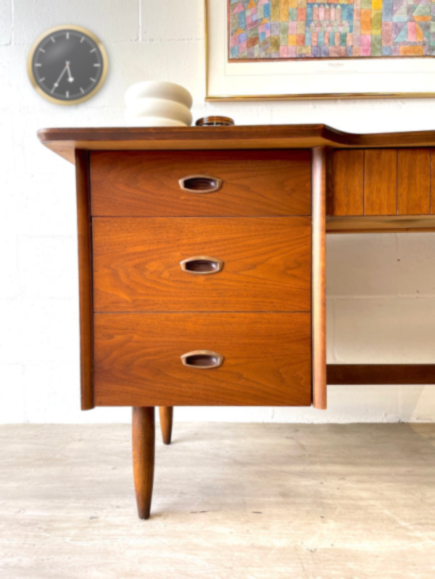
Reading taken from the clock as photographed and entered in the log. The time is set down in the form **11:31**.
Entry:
**5:35**
